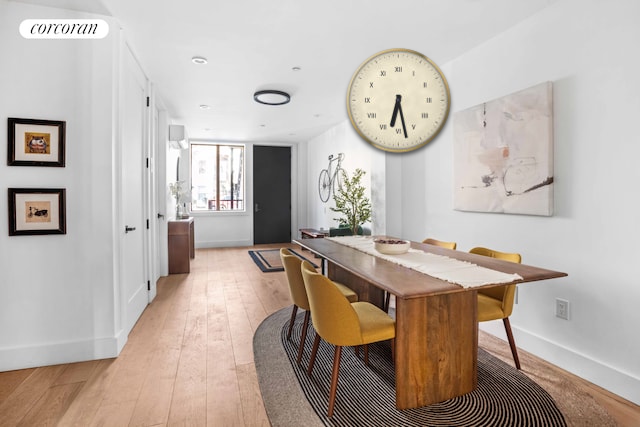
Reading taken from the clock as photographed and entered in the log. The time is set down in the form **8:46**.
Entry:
**6:28**
